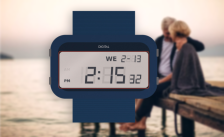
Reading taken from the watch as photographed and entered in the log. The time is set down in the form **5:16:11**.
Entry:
**2:15:32**
